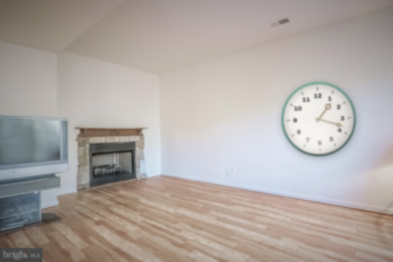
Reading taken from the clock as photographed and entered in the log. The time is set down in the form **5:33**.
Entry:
**1:18**
